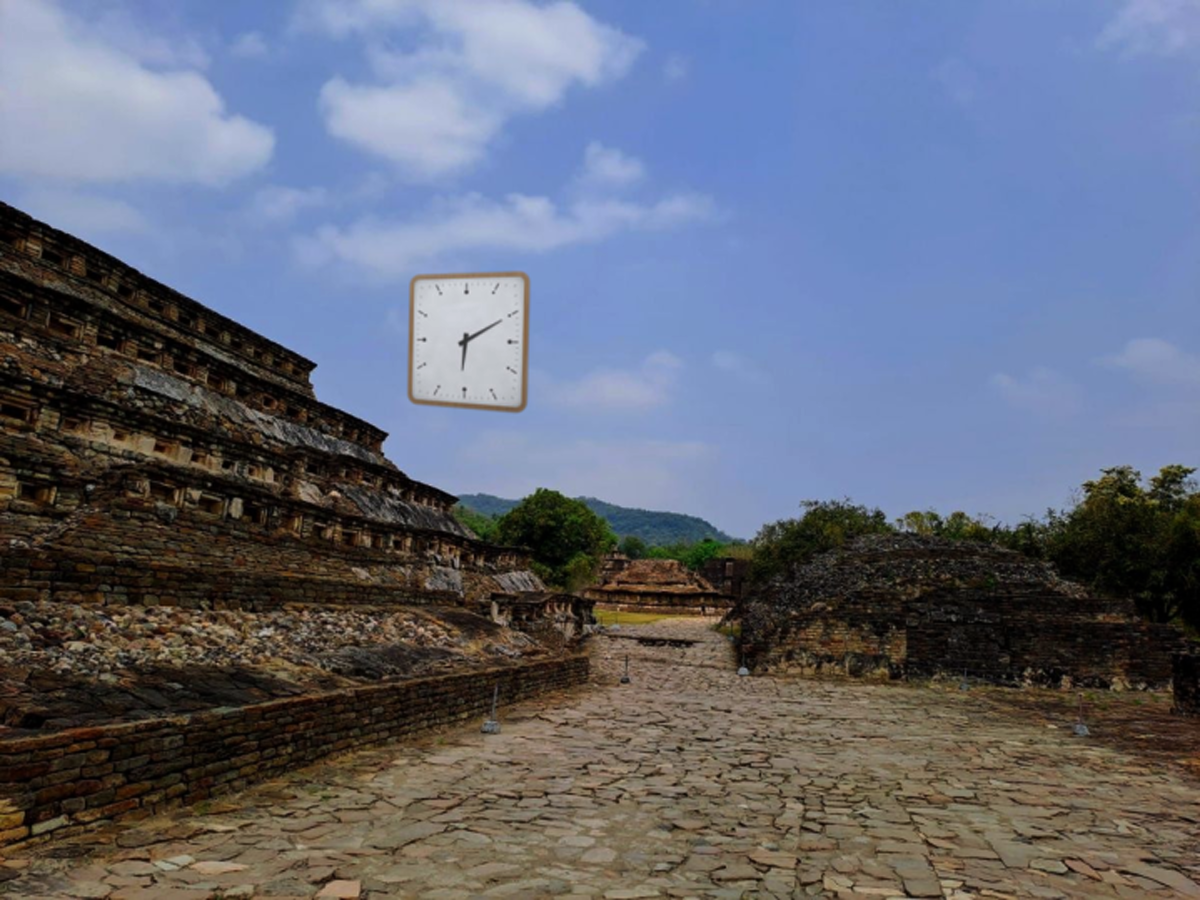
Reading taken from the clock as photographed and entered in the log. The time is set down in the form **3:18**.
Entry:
**6:10**
